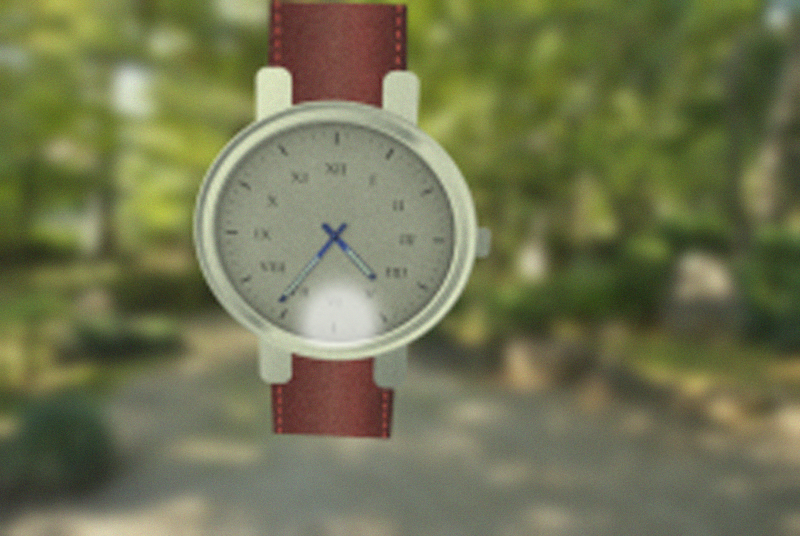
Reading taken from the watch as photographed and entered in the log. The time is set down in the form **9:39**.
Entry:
**4:36**
